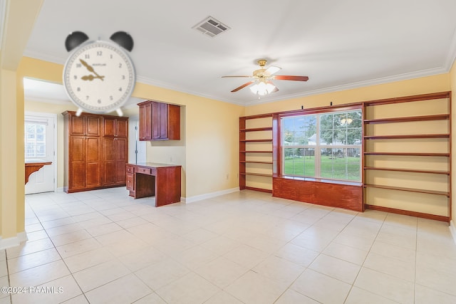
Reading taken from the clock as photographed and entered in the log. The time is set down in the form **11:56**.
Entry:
**8:52**
